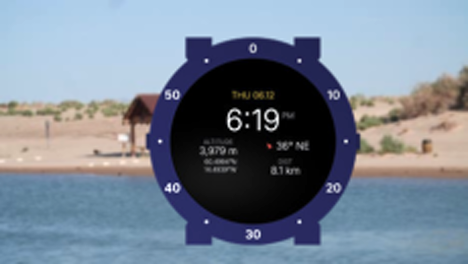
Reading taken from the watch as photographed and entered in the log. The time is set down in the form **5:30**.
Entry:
**6:19**
